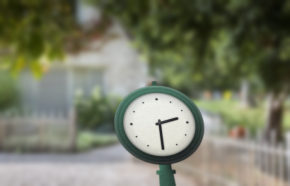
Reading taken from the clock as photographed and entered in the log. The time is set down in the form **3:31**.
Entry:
**2:30**
